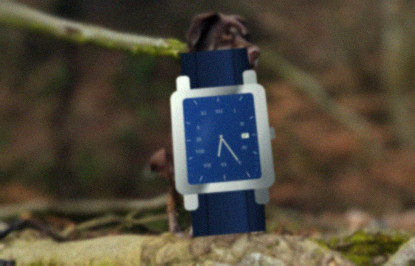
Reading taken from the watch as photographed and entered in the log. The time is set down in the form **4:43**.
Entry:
**6:25**
